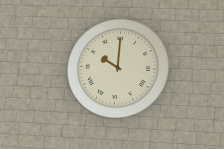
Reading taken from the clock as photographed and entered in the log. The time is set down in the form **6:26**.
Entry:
**10:00**
